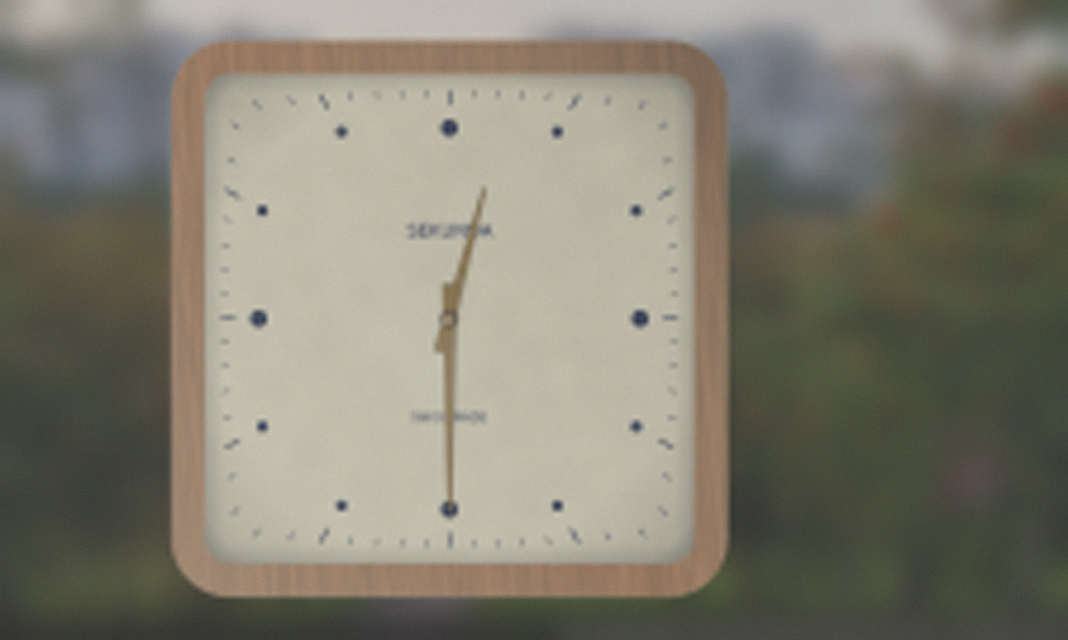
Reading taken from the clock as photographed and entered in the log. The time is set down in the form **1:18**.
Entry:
**12:30**
